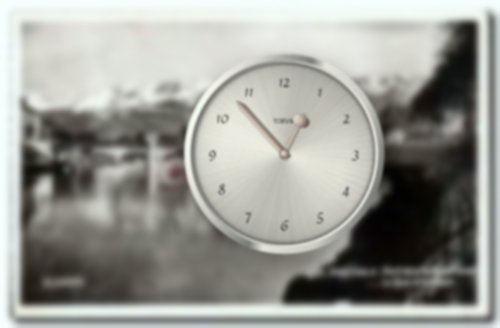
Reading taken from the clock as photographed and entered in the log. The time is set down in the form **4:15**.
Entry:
**12:53**
